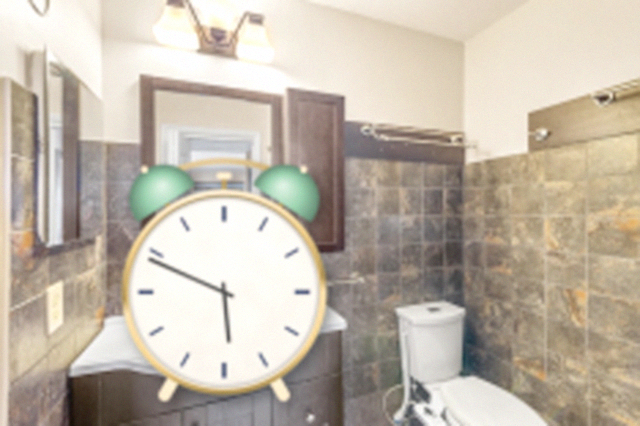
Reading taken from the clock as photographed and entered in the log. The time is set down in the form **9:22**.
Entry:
**5:49**
